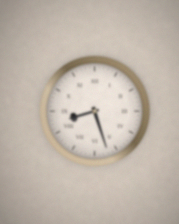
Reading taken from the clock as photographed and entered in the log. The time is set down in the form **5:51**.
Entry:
**8:27**
